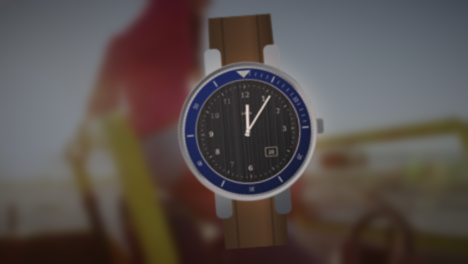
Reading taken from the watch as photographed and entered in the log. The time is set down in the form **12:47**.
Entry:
**12:06**
